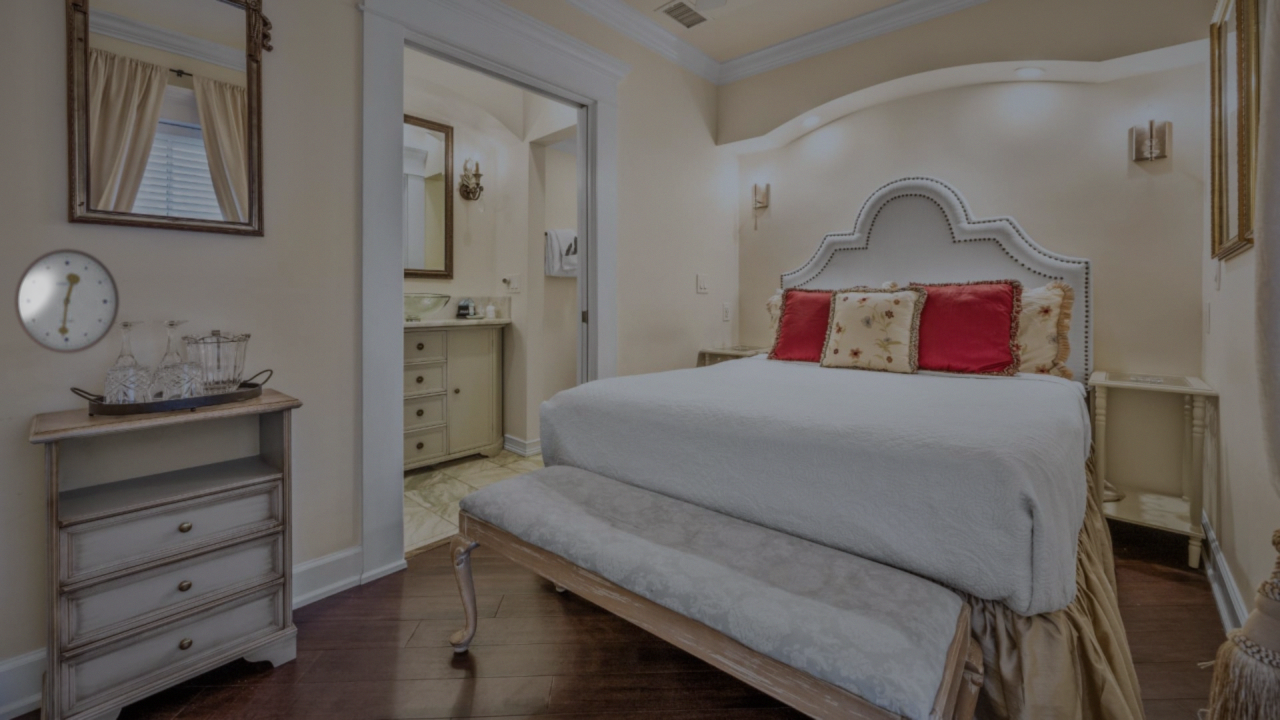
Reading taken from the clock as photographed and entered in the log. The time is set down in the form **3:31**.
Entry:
**12:31**
